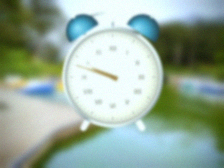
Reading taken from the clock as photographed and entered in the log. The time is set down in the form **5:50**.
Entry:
**9:48**
